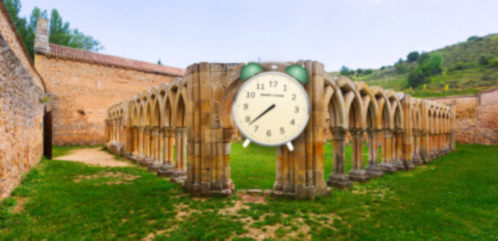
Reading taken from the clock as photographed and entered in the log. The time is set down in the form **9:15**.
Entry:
**7:38**
